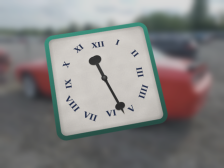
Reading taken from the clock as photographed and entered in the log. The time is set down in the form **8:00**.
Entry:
**11:27**
